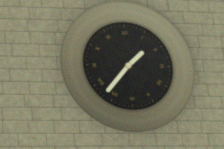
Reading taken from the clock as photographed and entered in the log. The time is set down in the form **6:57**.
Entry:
**1:37**
